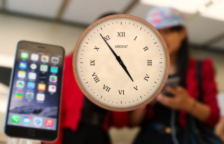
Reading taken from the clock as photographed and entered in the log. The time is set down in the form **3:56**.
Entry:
**4:54**
